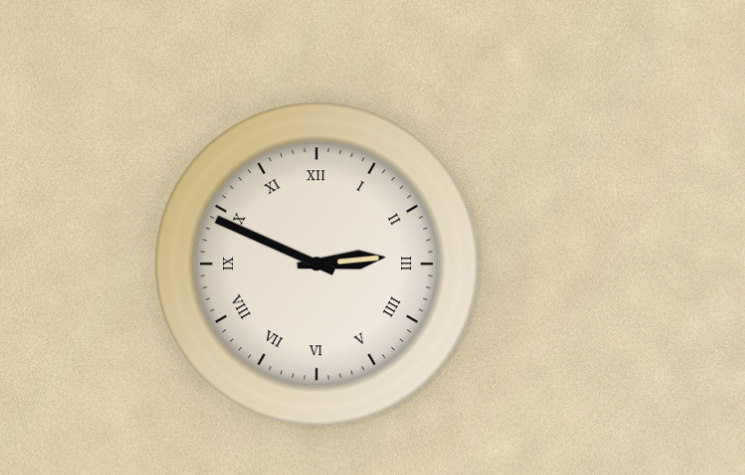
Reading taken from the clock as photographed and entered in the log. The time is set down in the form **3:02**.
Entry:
**2:49**
